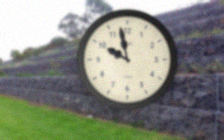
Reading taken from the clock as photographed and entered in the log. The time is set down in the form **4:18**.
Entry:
**9:58**
